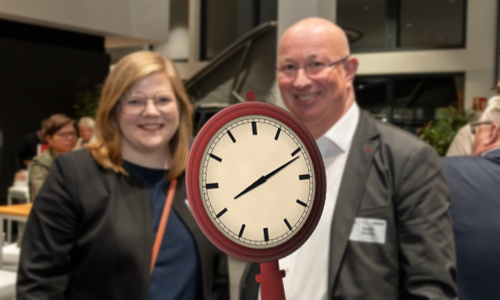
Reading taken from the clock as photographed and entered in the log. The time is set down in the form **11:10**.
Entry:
**8:11**
